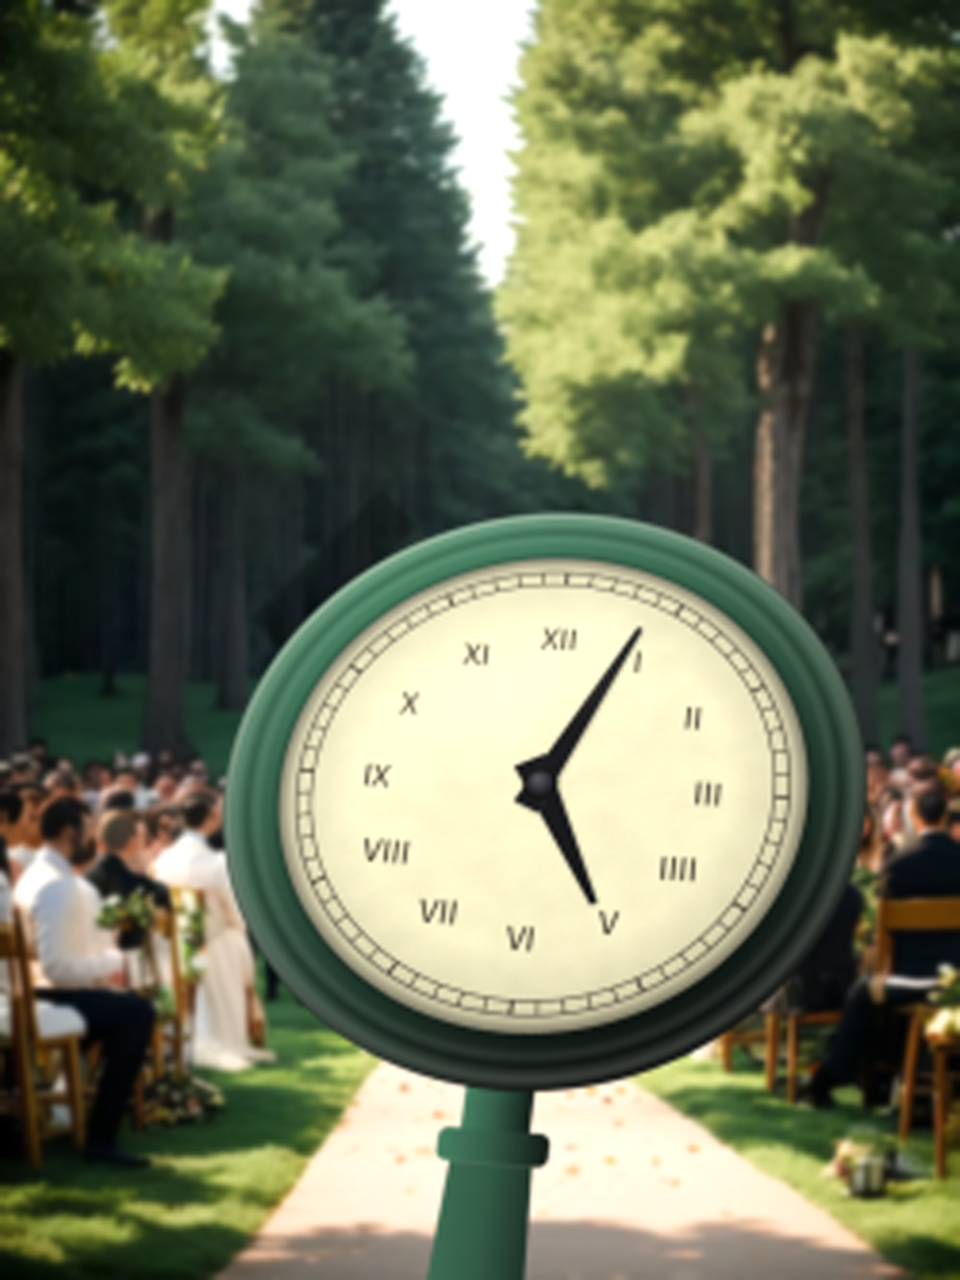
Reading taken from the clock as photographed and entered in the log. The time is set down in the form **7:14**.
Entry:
**5:04**
